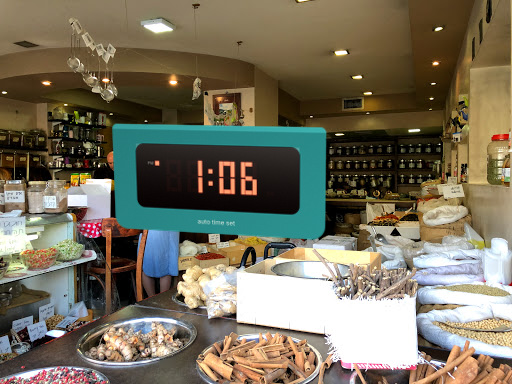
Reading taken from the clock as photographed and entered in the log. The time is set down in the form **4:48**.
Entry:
**1:06**
